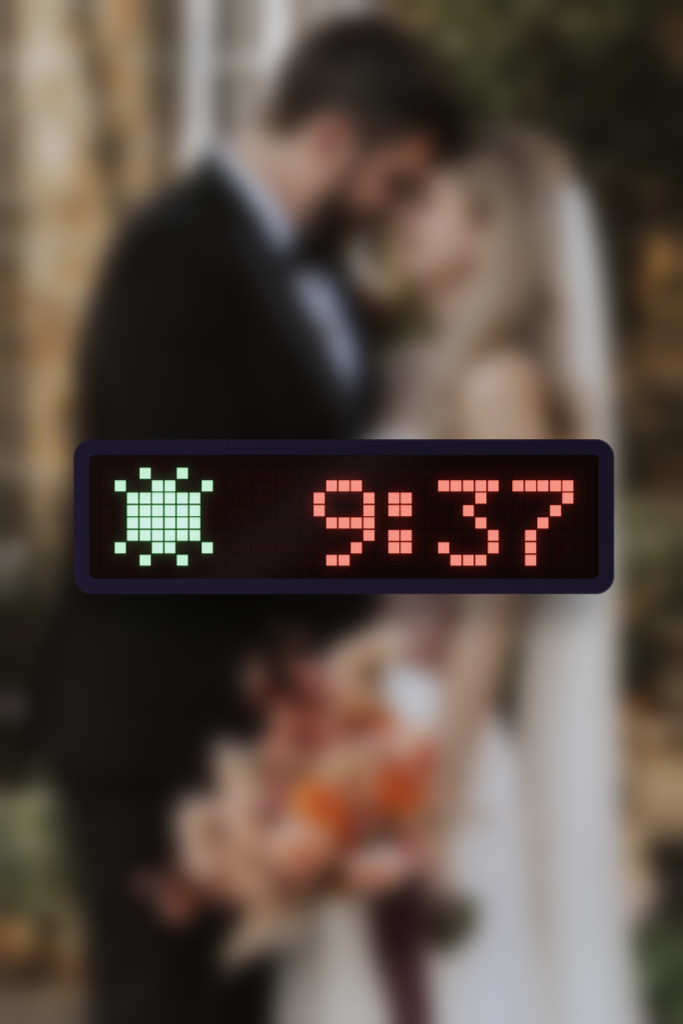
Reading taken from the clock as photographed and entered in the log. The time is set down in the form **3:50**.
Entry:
**9:37**
